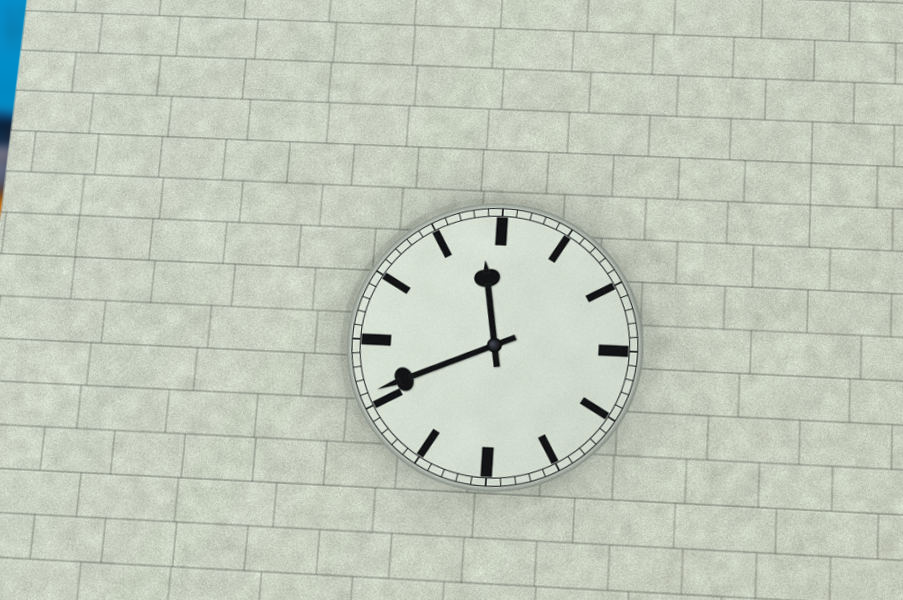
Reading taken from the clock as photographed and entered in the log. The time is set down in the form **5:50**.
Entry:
**11:41**
